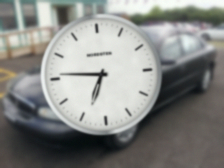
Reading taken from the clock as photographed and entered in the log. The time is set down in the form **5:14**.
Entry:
**6:46**
